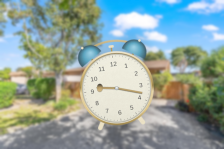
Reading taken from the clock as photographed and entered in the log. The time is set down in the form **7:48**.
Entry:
**9:18**
